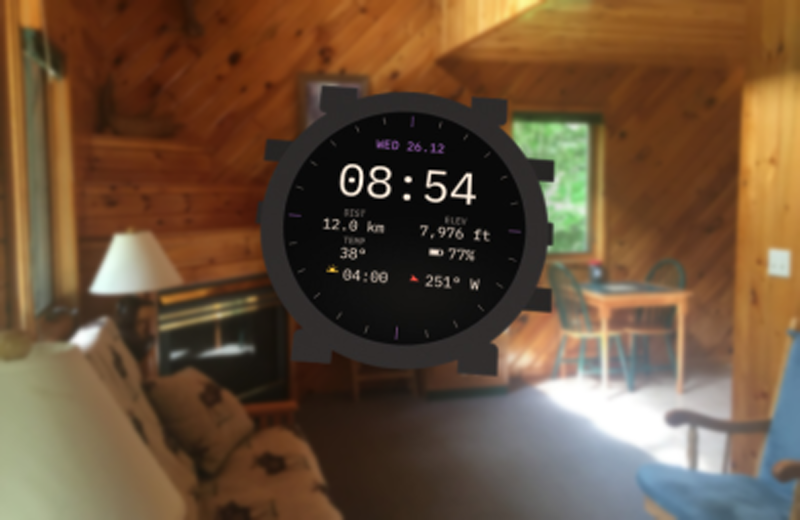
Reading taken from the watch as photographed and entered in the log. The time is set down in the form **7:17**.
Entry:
**8:54**
